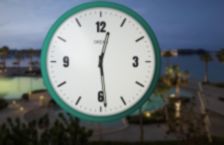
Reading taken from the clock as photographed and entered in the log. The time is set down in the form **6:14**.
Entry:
**12:29**
